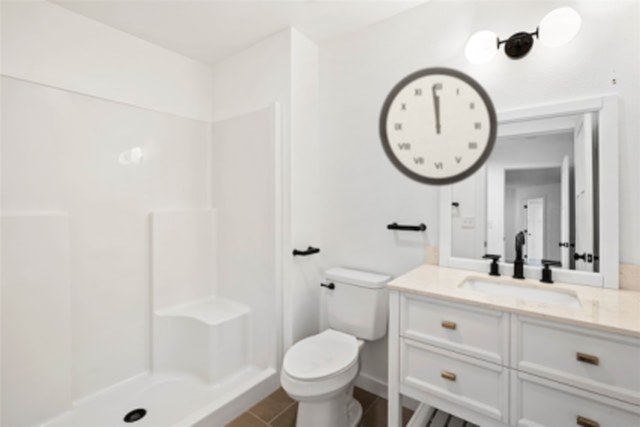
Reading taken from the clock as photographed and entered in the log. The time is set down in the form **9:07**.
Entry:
**11:59**
